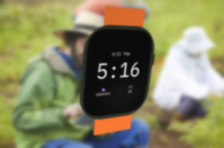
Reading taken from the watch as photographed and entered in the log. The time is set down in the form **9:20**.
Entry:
**5:16**
